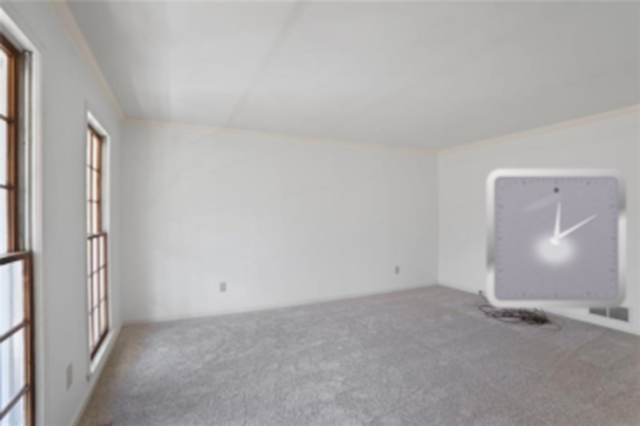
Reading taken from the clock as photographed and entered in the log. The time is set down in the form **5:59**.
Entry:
**12:10**
